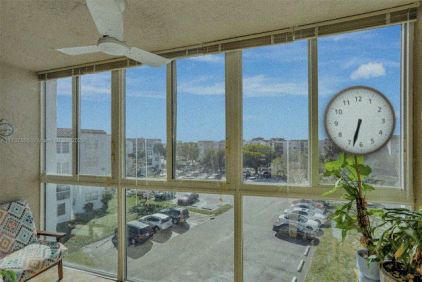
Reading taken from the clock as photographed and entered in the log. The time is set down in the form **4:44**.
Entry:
**6:33**
